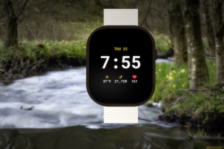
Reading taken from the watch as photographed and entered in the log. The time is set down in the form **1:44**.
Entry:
**7:55**
